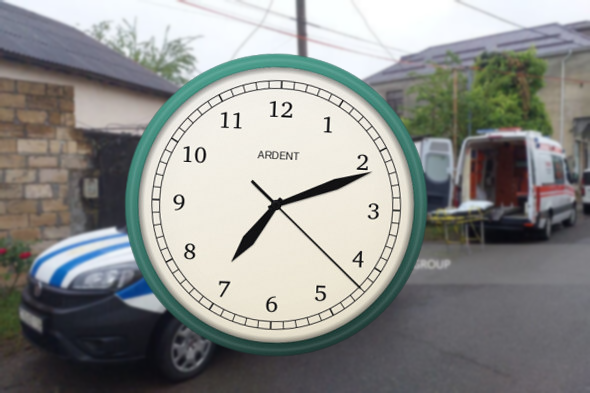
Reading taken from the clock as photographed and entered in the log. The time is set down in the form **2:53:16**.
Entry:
**7:11:22**
